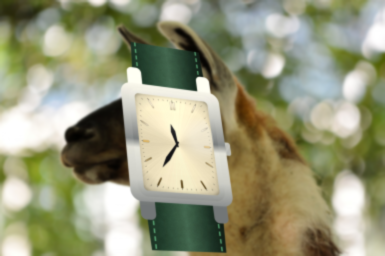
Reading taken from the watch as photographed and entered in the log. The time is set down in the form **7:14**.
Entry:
**11:36**
